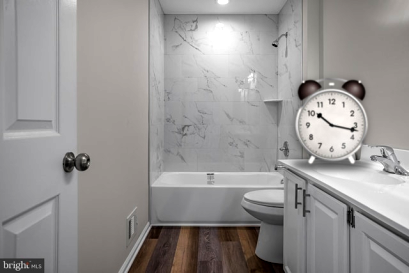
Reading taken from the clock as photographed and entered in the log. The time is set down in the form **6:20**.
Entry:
**10:17**
